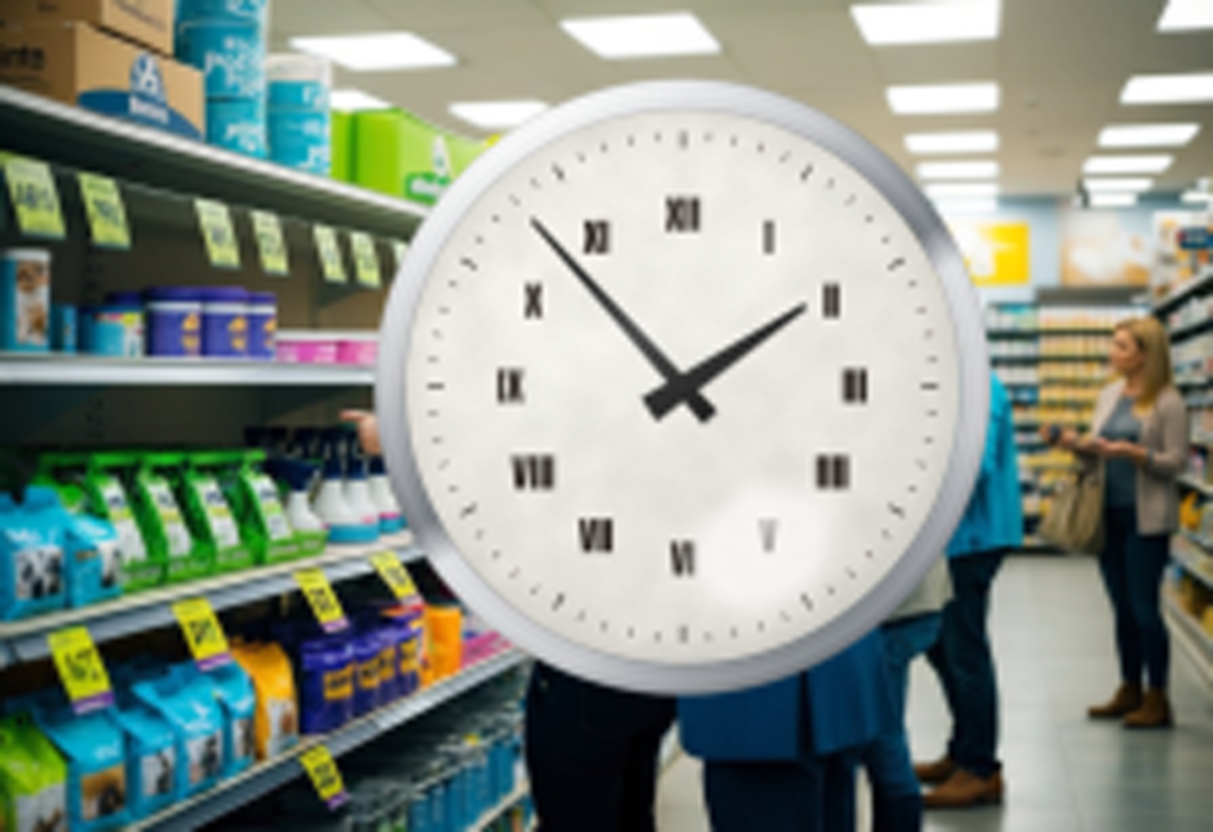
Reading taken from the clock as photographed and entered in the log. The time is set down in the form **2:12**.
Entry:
**1:53**
